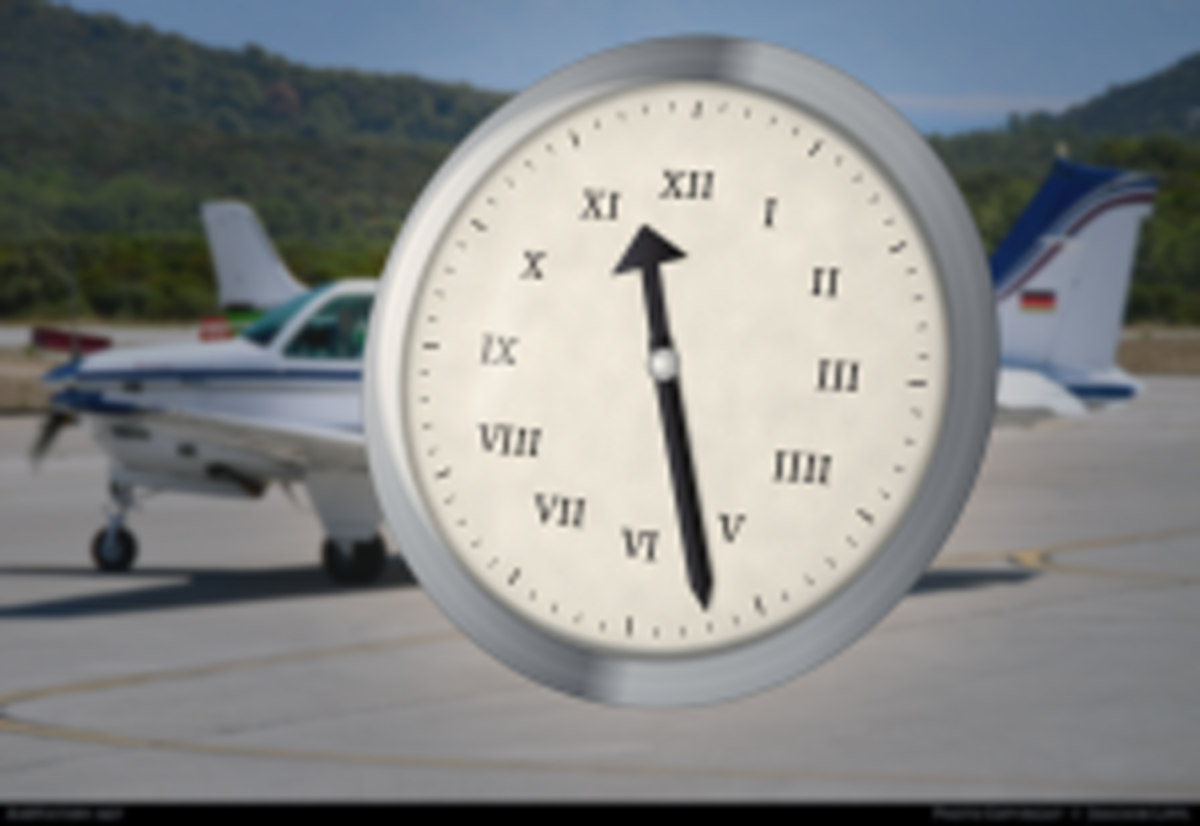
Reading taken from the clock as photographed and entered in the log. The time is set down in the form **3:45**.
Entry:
**11:27**
